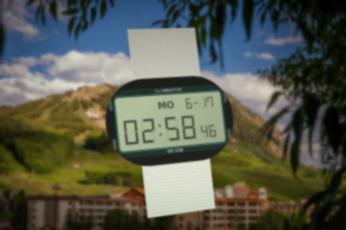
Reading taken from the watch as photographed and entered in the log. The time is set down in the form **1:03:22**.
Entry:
**2:58:46**
